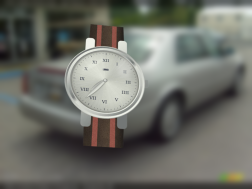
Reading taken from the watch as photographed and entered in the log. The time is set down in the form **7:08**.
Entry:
**7:37**
